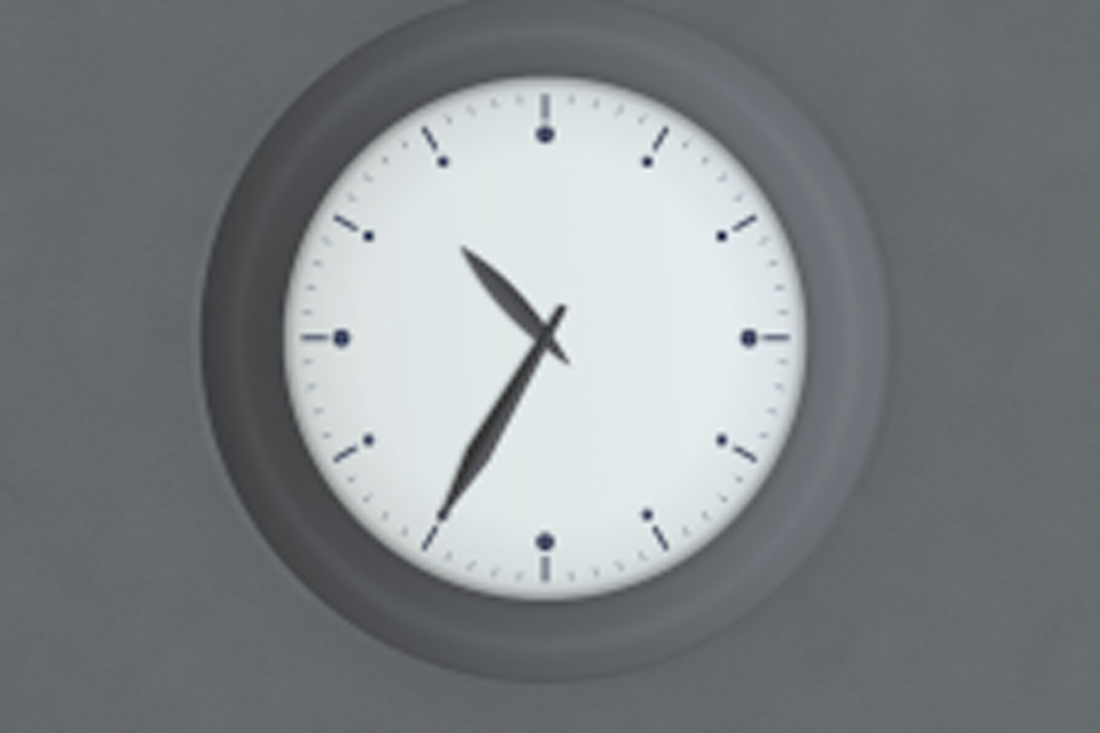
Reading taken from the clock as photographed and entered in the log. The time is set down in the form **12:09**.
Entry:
**10:35**
